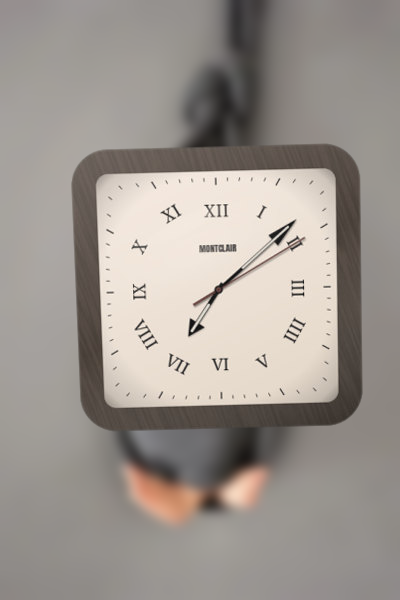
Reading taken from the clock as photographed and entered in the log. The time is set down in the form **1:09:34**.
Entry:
**7:08:10**
